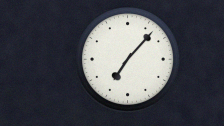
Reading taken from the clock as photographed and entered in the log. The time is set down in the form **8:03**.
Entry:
**7:07**
